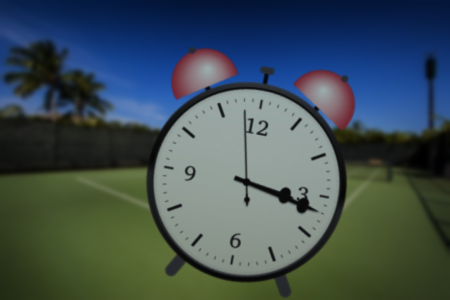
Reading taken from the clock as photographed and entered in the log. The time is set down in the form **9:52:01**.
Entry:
**3:16:58**
